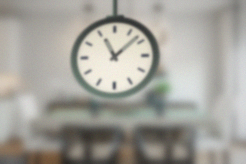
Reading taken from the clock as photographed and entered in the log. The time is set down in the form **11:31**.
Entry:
**11:08**
